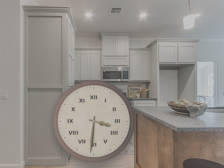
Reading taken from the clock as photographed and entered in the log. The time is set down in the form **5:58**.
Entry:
**3:31**
